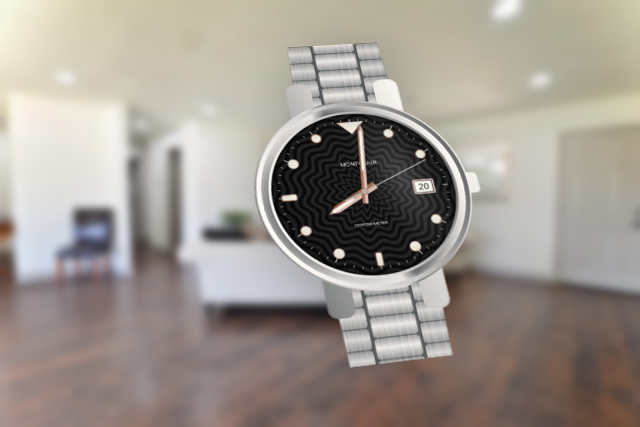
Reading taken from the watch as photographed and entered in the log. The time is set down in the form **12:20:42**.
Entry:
**8:01:11**
